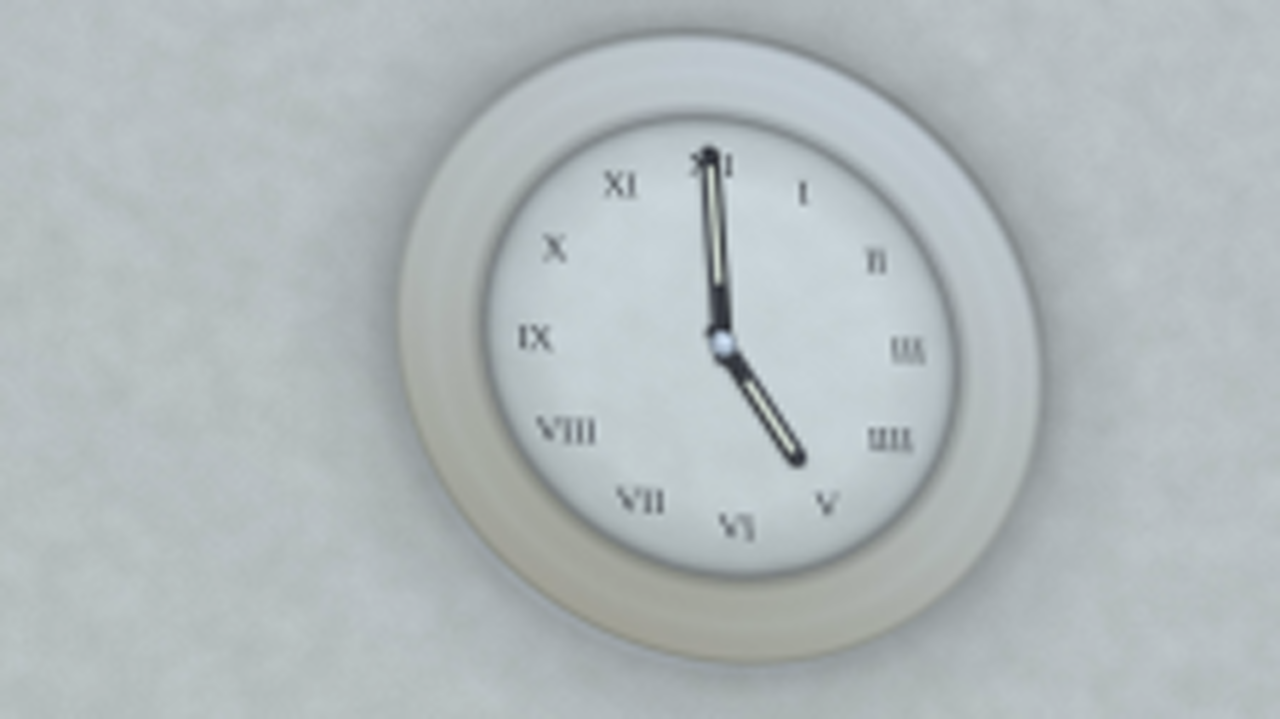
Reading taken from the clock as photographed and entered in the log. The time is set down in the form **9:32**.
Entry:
**5:00**
